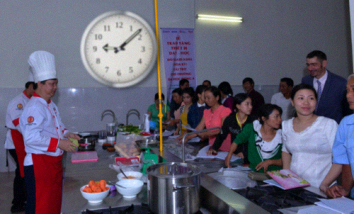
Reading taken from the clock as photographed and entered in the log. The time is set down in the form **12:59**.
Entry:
**9:08**
